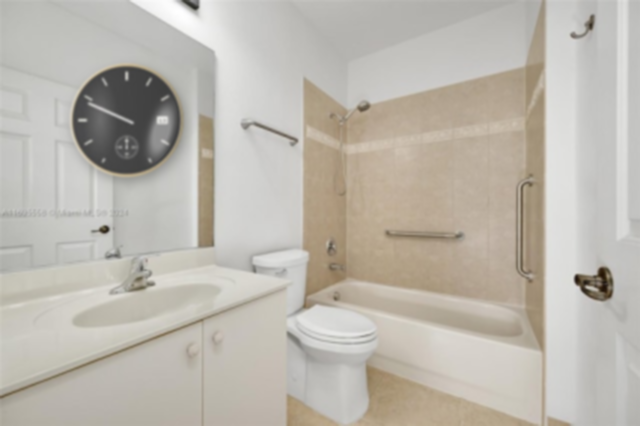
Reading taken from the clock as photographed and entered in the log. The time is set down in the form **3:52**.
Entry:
**9:49**
